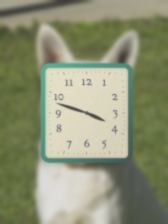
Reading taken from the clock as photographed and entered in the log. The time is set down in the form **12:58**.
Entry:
**3:48**
